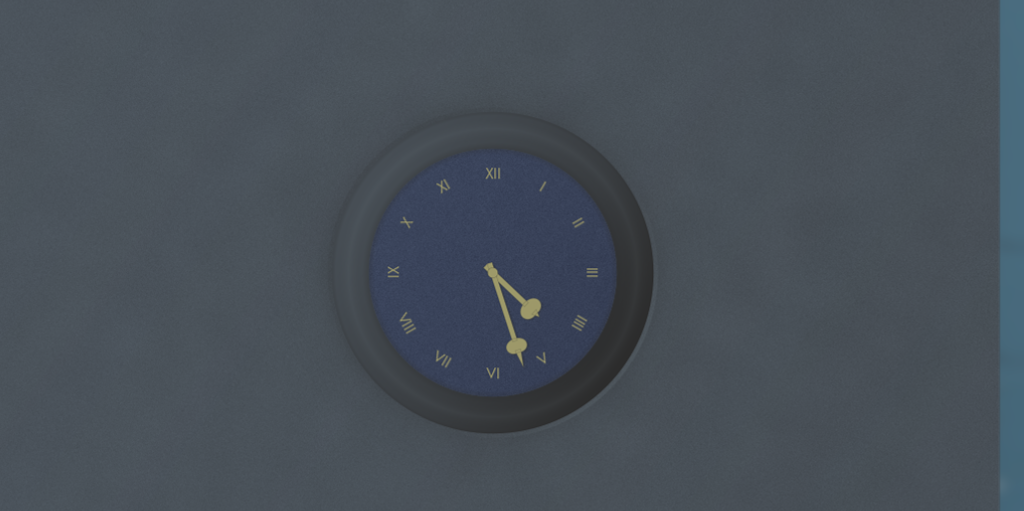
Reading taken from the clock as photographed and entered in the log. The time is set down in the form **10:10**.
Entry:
**4:27**
